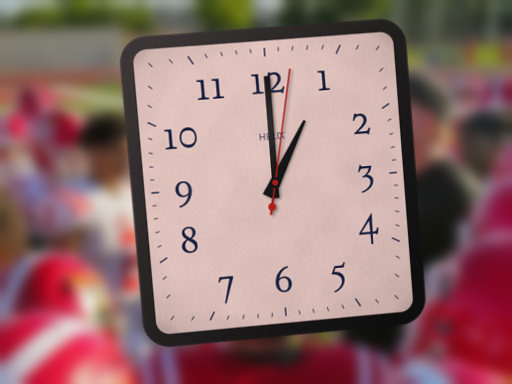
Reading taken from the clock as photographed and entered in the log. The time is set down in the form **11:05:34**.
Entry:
**1:00:02**
